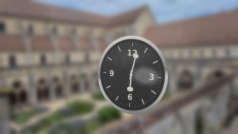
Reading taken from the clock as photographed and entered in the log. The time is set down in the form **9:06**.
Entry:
**6:02**
